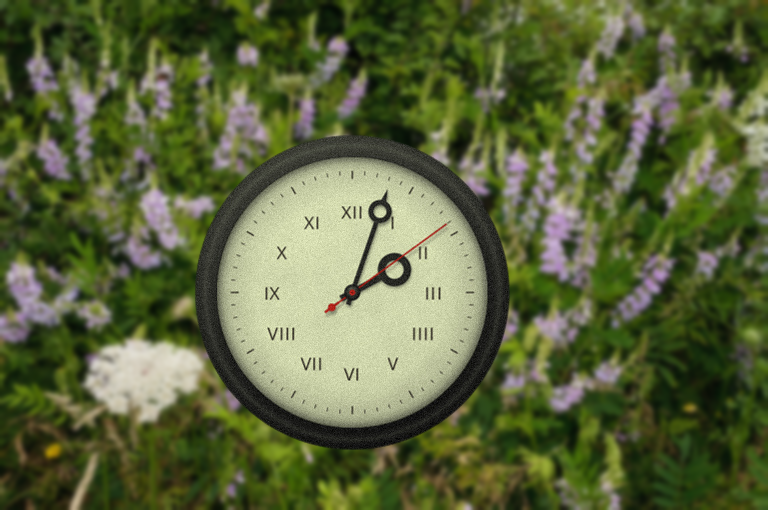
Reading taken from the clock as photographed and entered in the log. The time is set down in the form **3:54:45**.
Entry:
**2:03:09**
